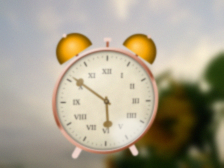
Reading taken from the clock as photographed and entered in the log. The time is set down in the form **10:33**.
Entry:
**5:51**
